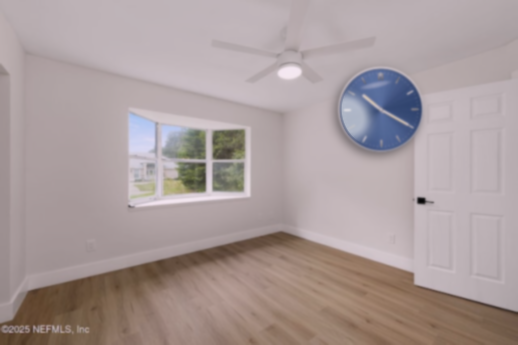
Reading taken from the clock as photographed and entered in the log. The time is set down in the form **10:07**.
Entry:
**10:20**
